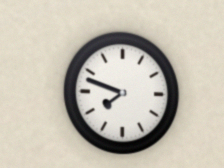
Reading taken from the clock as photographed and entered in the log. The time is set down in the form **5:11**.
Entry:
**7:48**
